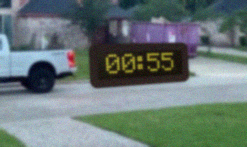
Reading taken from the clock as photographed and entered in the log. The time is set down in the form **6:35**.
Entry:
**0:55**
